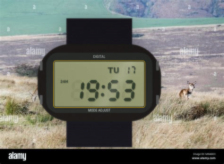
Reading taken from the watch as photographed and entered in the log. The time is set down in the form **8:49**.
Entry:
**19:53**
